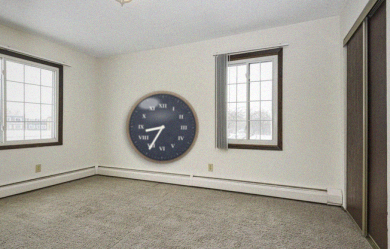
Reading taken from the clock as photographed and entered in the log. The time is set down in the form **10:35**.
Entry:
**8:35**
